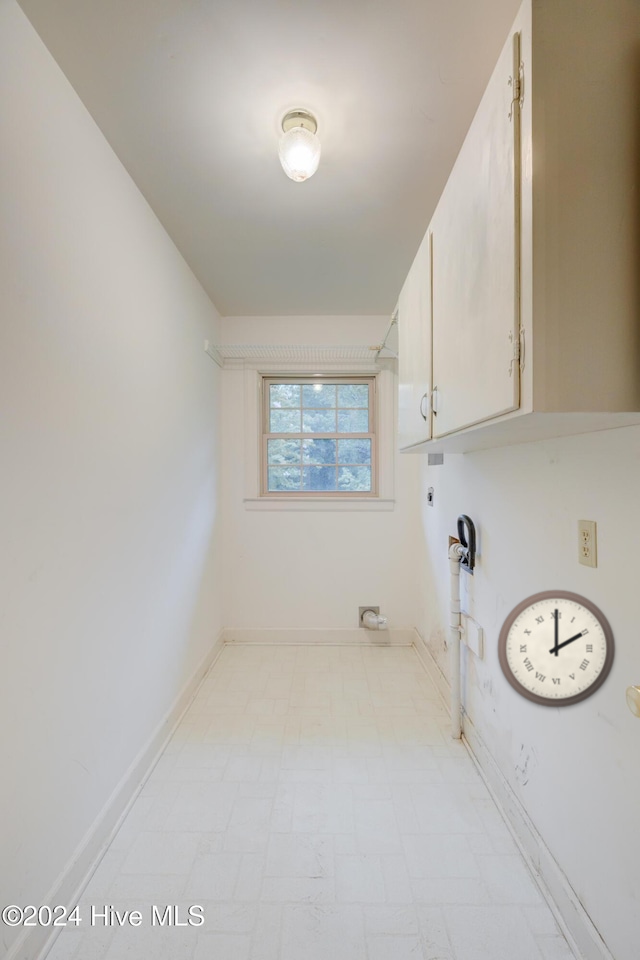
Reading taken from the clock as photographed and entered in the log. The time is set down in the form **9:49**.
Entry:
**2:00**
